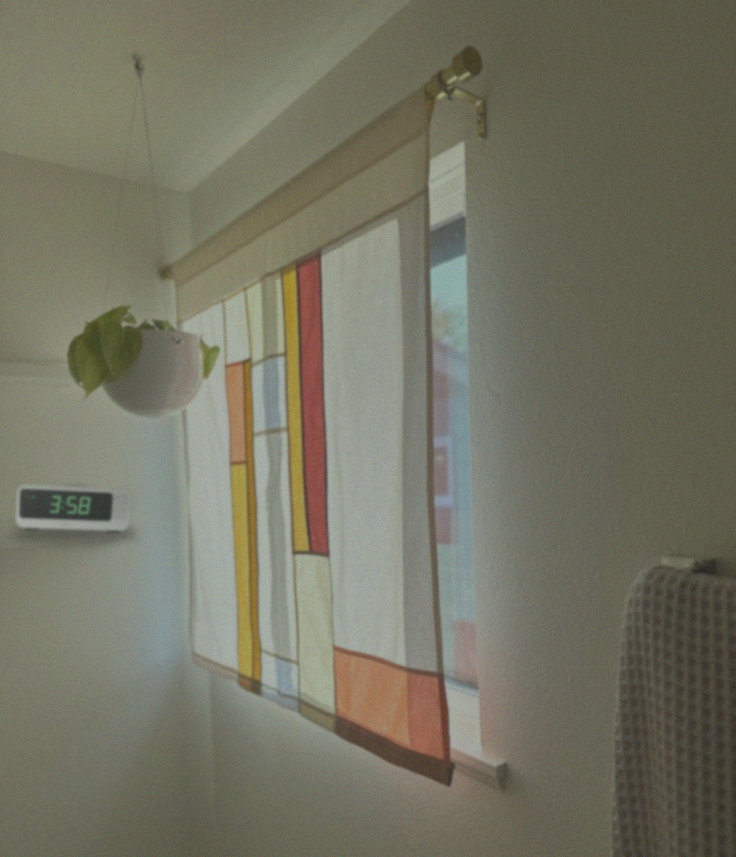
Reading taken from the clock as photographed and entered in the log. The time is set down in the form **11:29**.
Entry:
**3:58**
